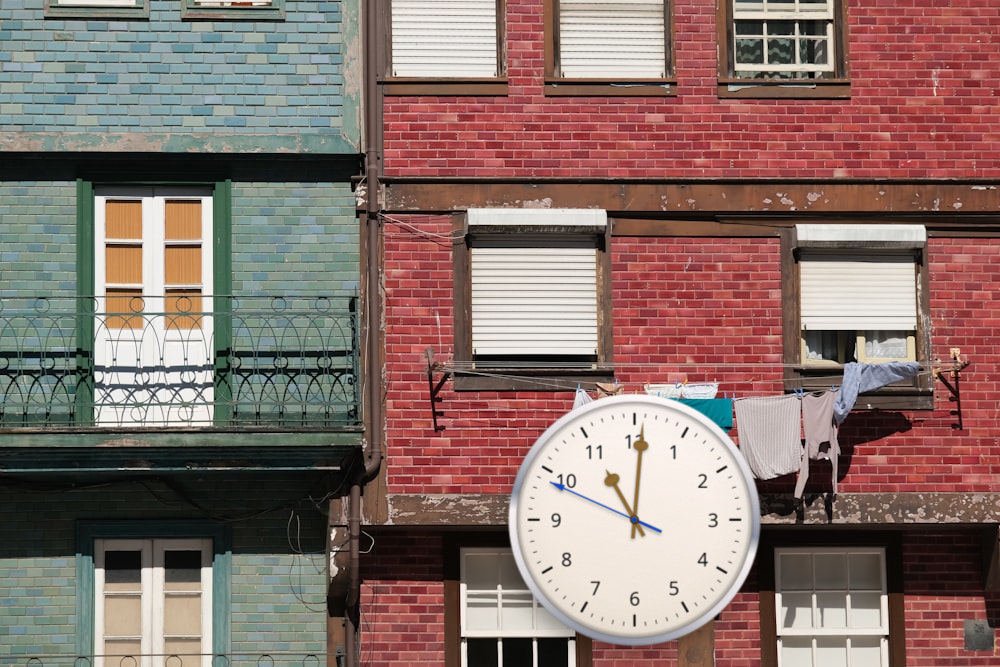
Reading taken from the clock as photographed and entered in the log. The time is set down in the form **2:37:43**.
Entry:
**11:00:49**
